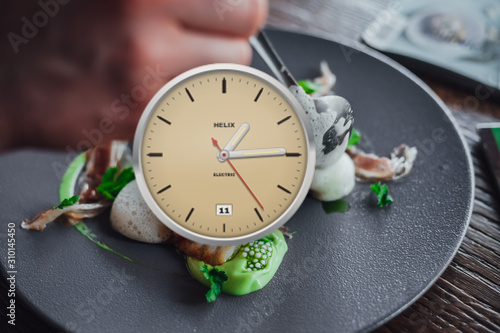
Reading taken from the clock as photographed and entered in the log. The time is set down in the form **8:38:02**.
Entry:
**1:14:24**
